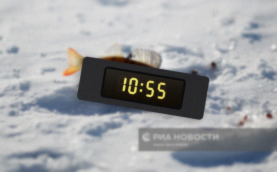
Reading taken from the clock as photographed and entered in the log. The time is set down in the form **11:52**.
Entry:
**10:55**
